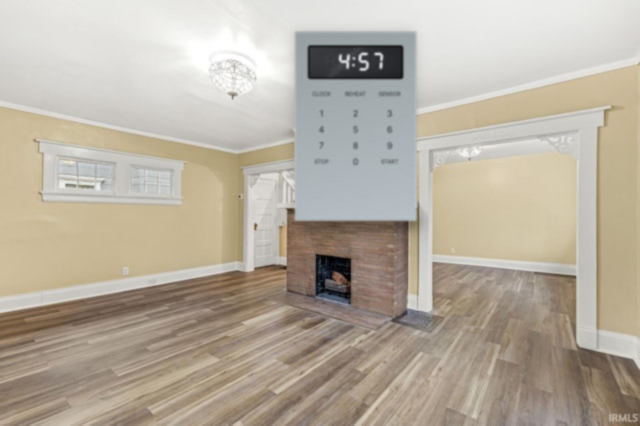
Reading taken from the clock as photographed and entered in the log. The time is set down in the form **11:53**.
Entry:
**4:57**
